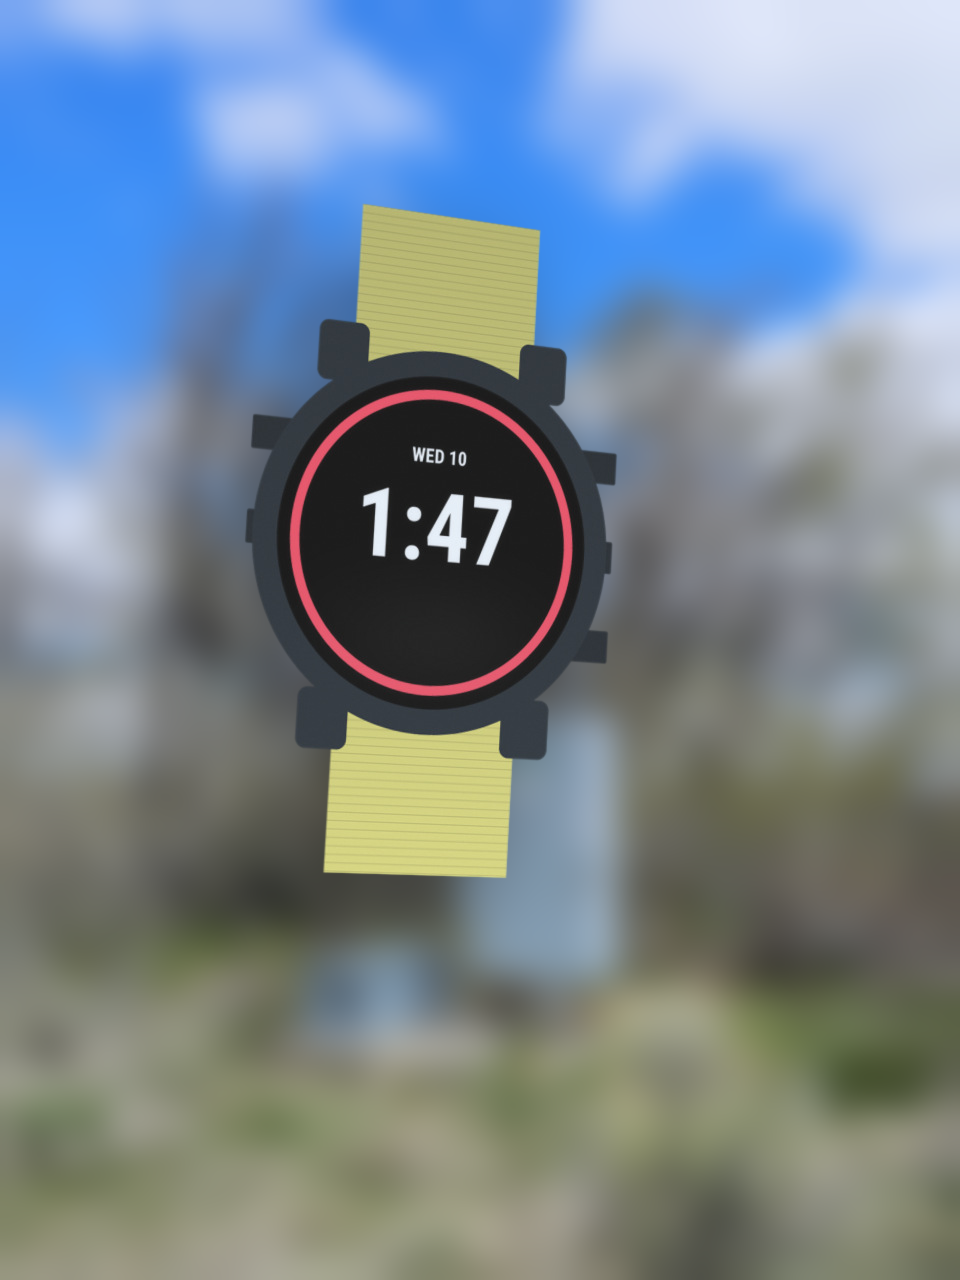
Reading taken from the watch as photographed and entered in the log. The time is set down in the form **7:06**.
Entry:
**1:47**
